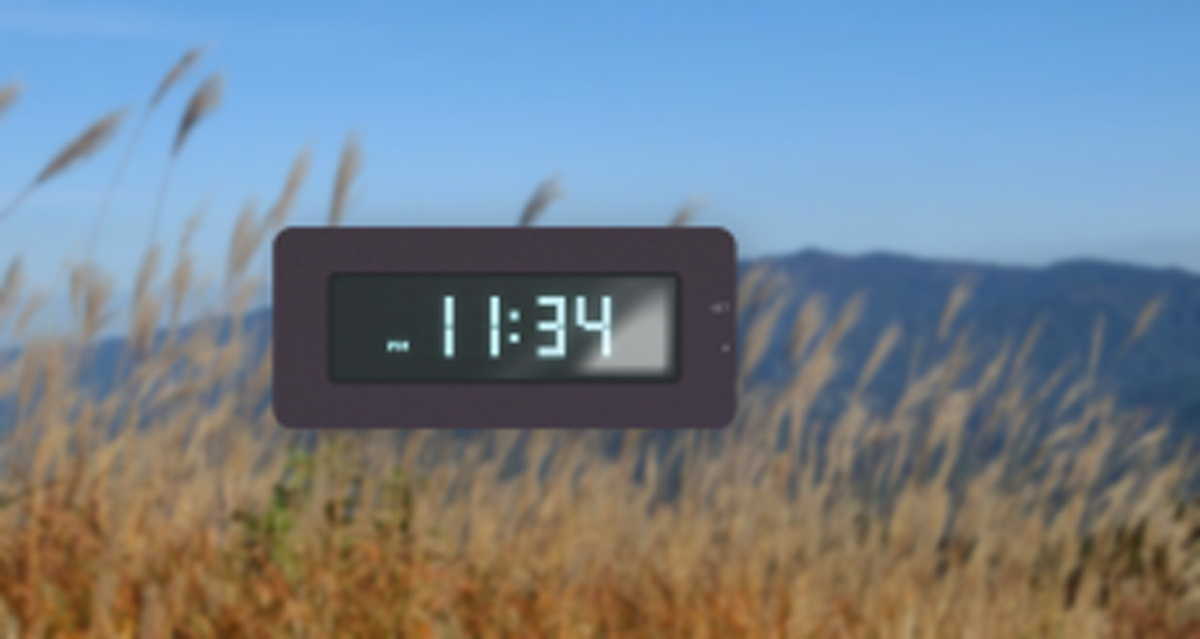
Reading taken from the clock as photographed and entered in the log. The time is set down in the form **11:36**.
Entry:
**11:34**
